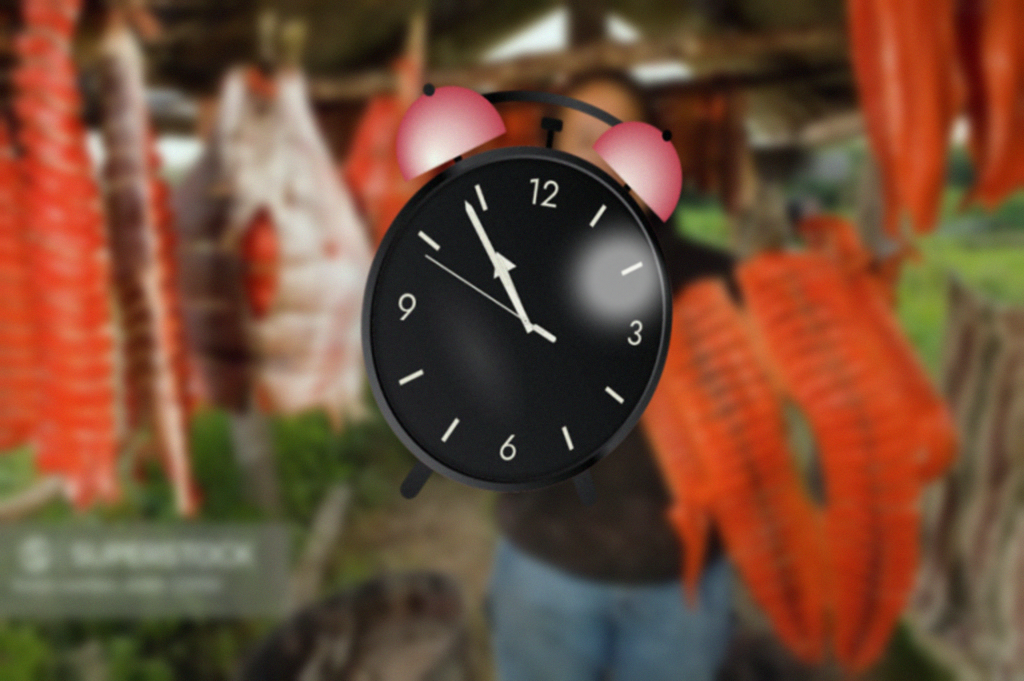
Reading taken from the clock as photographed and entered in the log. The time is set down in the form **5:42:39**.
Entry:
**10:53:49**
